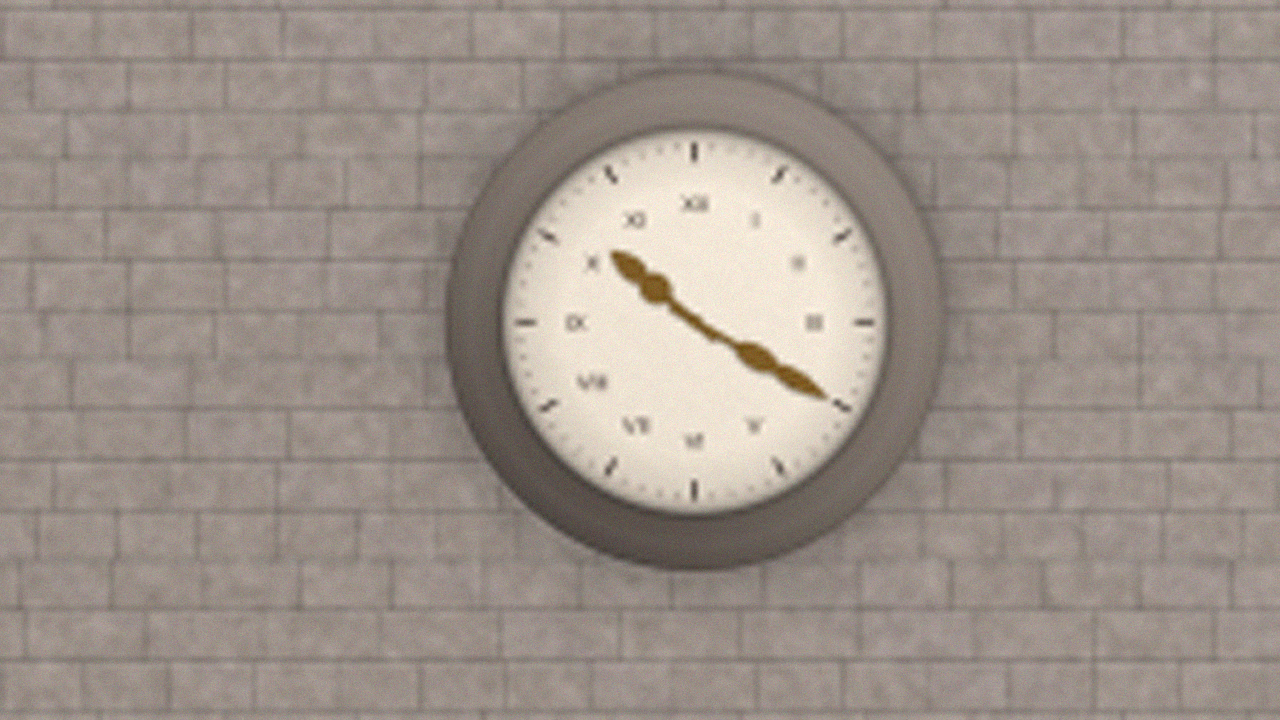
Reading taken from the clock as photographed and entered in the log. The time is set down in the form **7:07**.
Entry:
**10:20**
